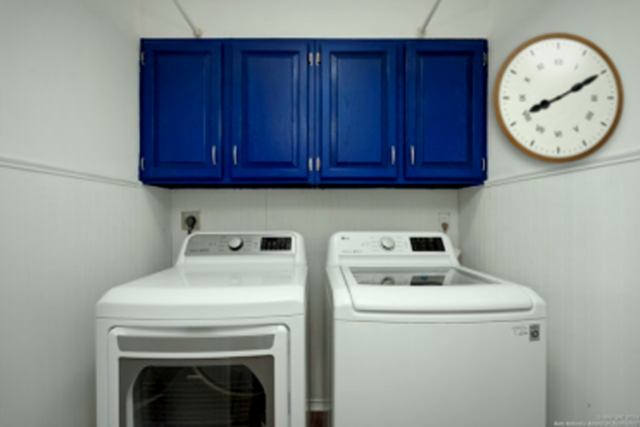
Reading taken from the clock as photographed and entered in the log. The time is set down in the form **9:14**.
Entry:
**8:10**
